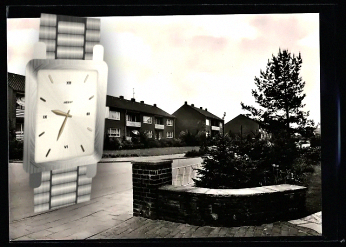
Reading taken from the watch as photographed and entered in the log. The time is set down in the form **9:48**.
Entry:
**9:34**
